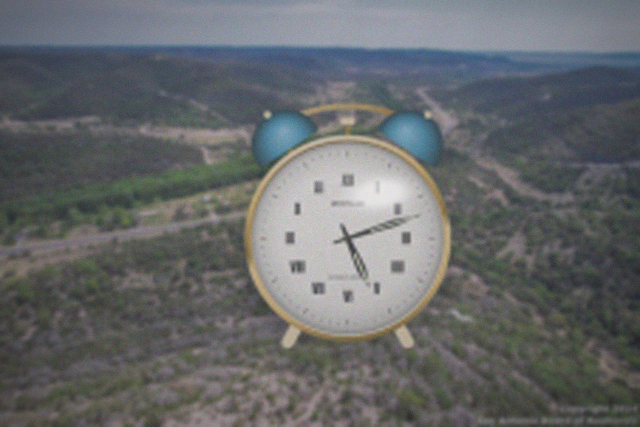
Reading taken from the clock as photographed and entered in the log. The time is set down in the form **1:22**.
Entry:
**5:12**
